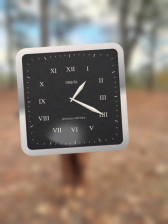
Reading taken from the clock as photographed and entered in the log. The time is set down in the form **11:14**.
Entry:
**1:20**
